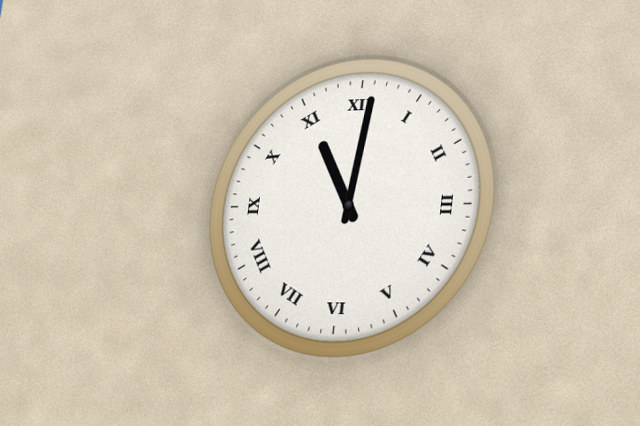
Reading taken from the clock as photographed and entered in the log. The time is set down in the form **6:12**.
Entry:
**11:01**
